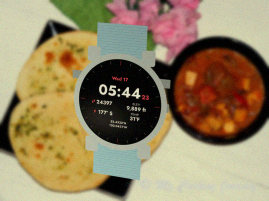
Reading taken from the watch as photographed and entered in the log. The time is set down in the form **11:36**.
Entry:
**5:44**
